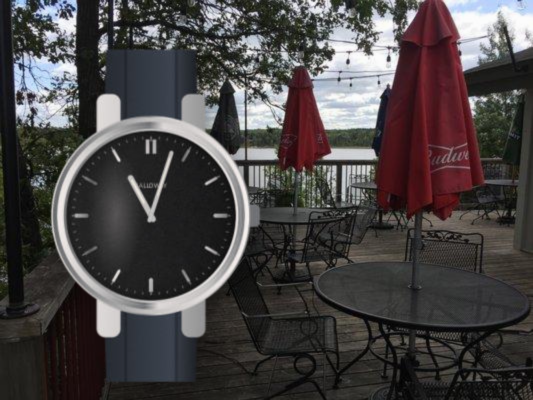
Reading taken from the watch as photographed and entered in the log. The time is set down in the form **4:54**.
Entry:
**11:03**
